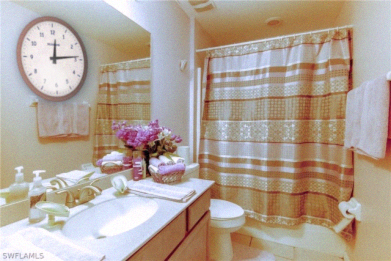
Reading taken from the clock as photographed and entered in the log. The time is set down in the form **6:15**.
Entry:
**12:14**
